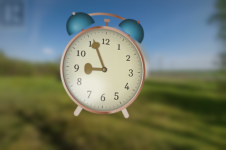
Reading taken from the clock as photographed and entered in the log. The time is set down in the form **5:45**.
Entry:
**8:56**
